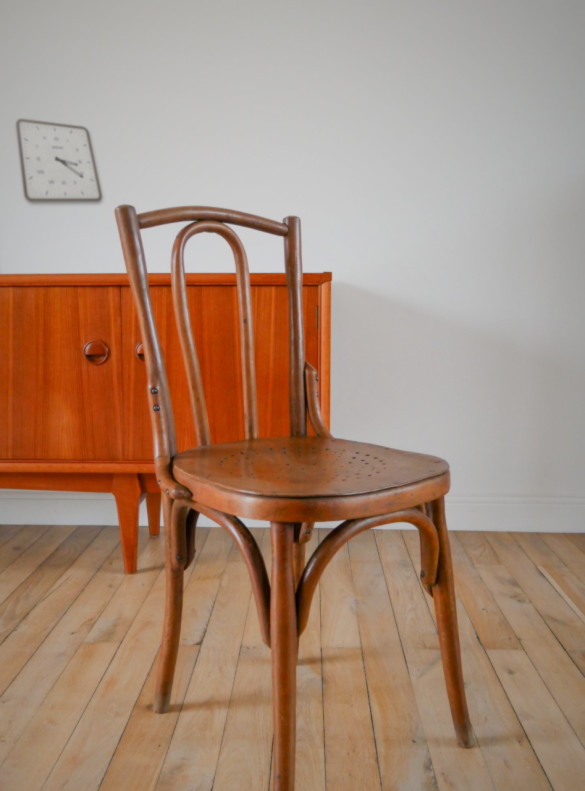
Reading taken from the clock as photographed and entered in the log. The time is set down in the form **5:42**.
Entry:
**3:21**
